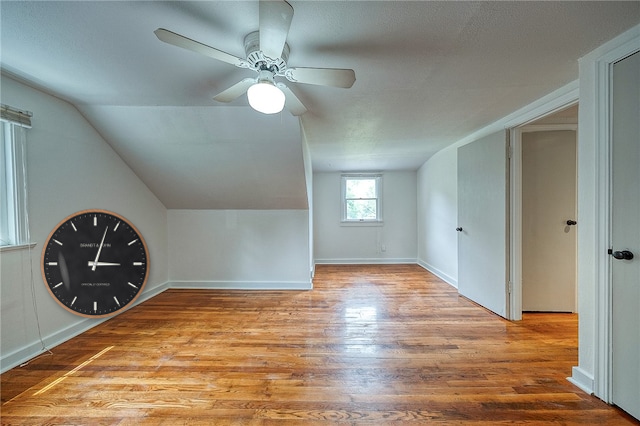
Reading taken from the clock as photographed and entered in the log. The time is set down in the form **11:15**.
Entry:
**3:03**
